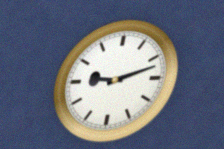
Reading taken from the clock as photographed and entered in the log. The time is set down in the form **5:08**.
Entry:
**9:12**
